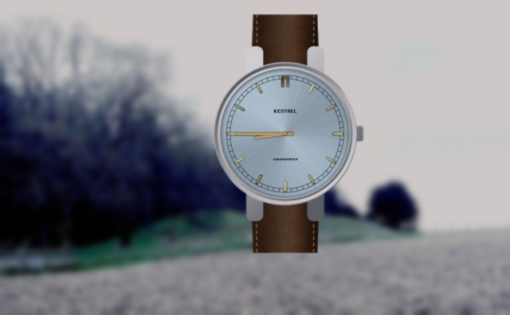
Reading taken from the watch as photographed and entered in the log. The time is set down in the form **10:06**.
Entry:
**8:45**
